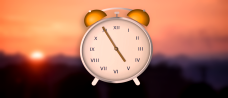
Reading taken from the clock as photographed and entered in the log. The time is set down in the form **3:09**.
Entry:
**4:55**
